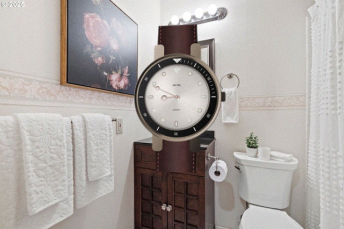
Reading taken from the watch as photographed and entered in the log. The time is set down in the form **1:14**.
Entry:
**8:49**
